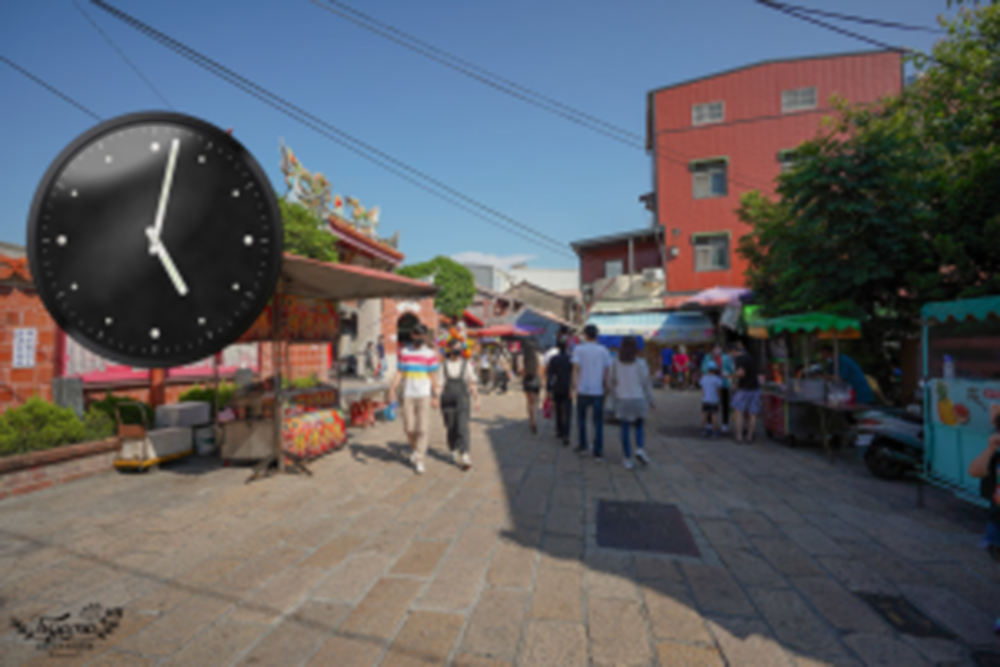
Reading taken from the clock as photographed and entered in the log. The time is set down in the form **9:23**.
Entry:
**5:02**
